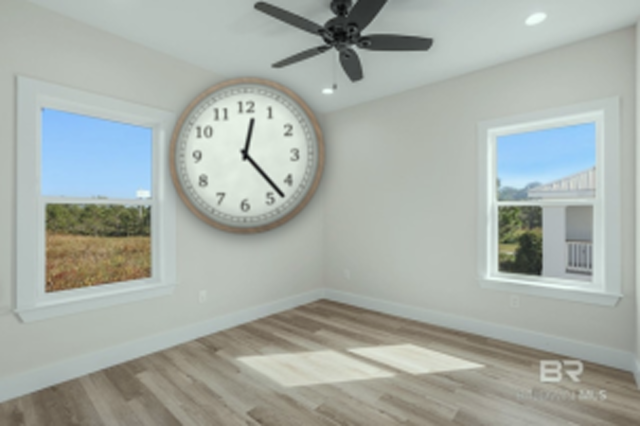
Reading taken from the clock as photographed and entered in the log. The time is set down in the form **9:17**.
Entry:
**12:23**
